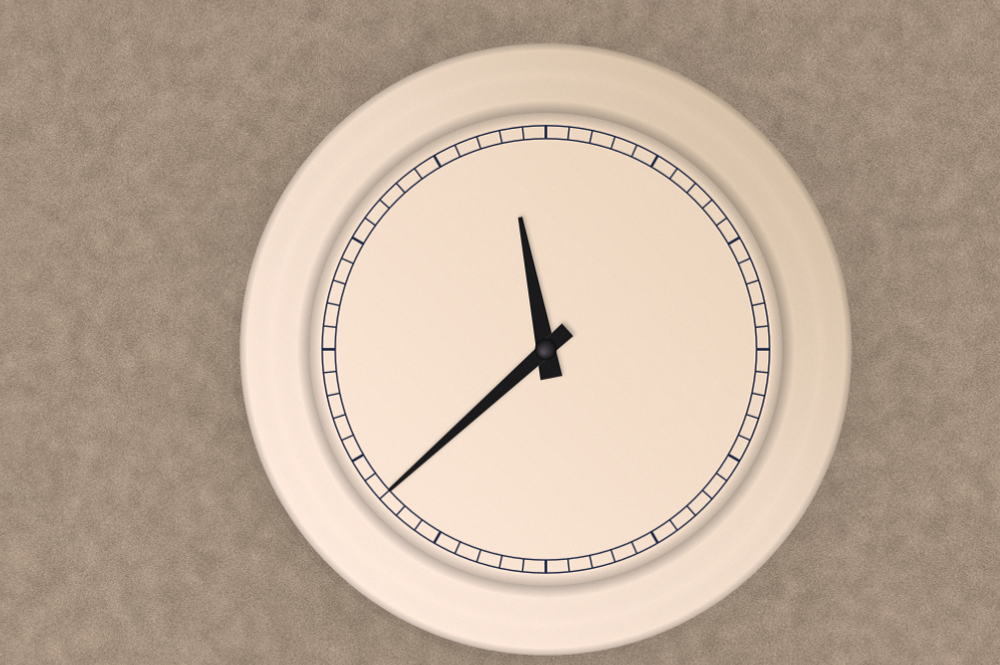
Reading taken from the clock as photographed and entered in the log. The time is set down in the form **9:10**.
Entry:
**11:38**
